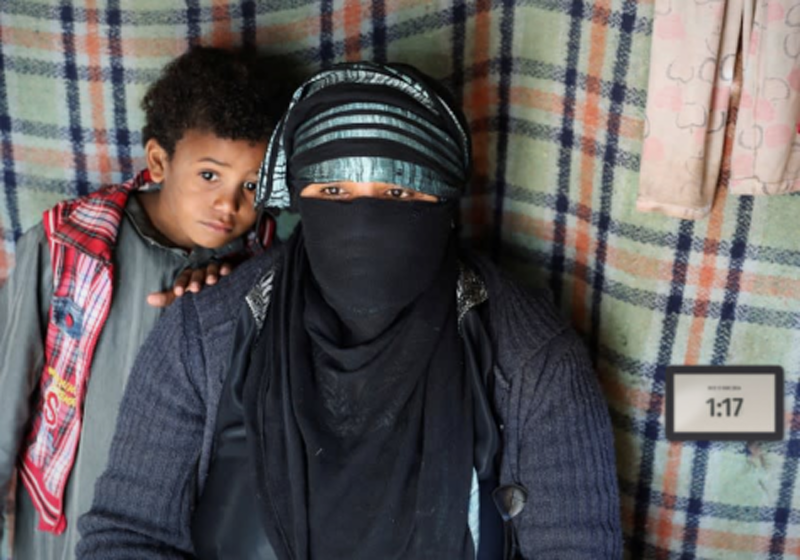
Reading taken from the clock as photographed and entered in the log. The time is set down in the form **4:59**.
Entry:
**1:17**
